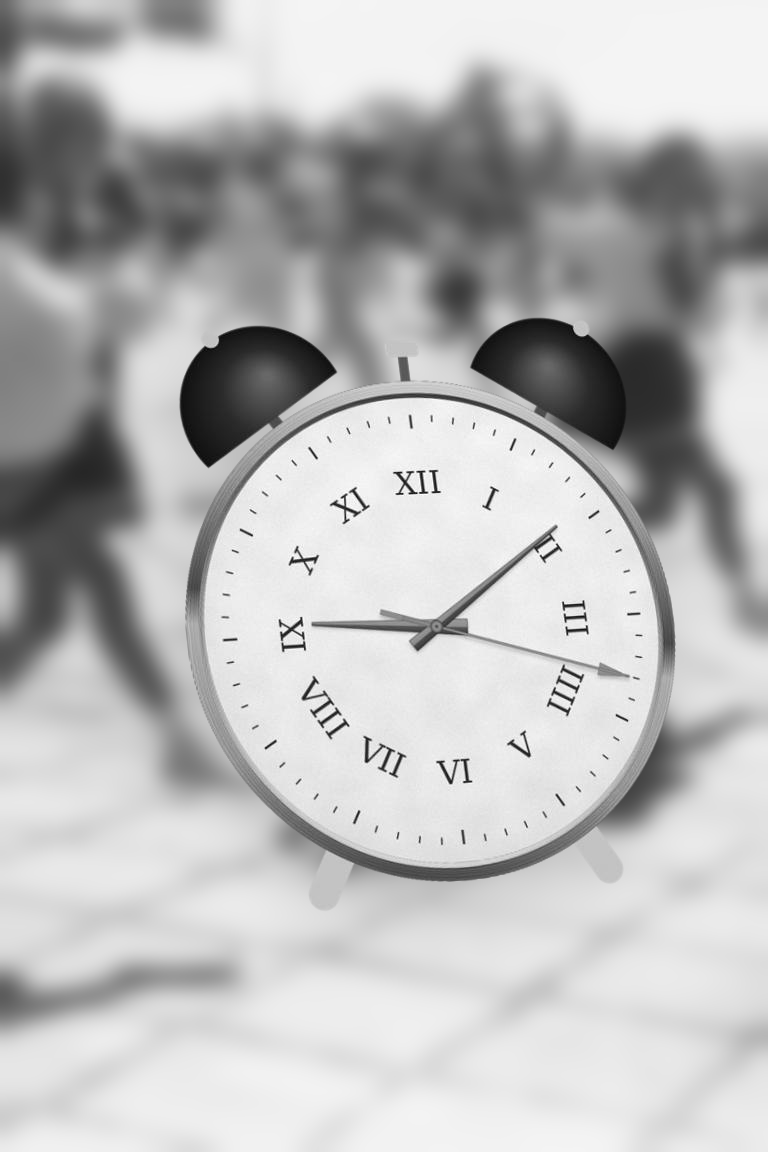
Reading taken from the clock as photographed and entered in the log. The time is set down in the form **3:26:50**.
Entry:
**9:09:18**
